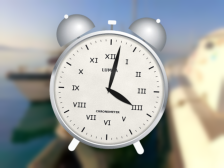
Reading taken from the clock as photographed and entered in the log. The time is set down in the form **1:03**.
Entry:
**4:02**
